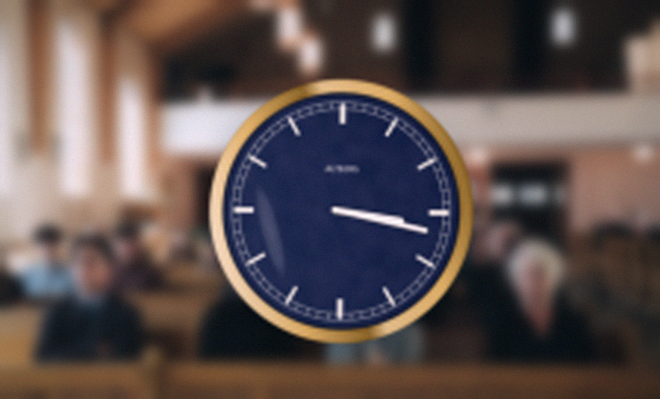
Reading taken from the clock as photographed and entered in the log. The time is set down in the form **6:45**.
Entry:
**3:17**
